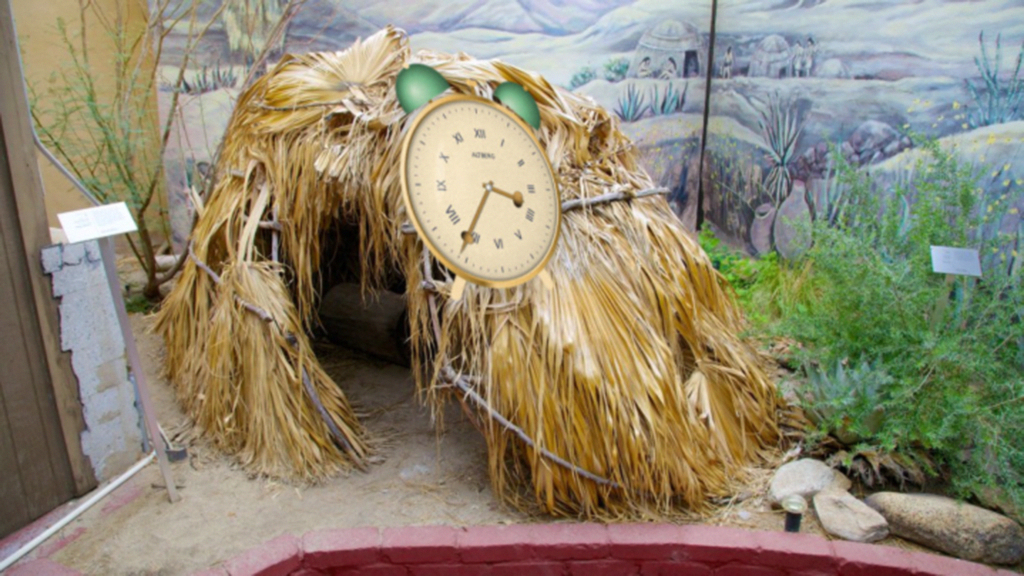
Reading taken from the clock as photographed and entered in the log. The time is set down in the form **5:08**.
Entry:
**3:36**
